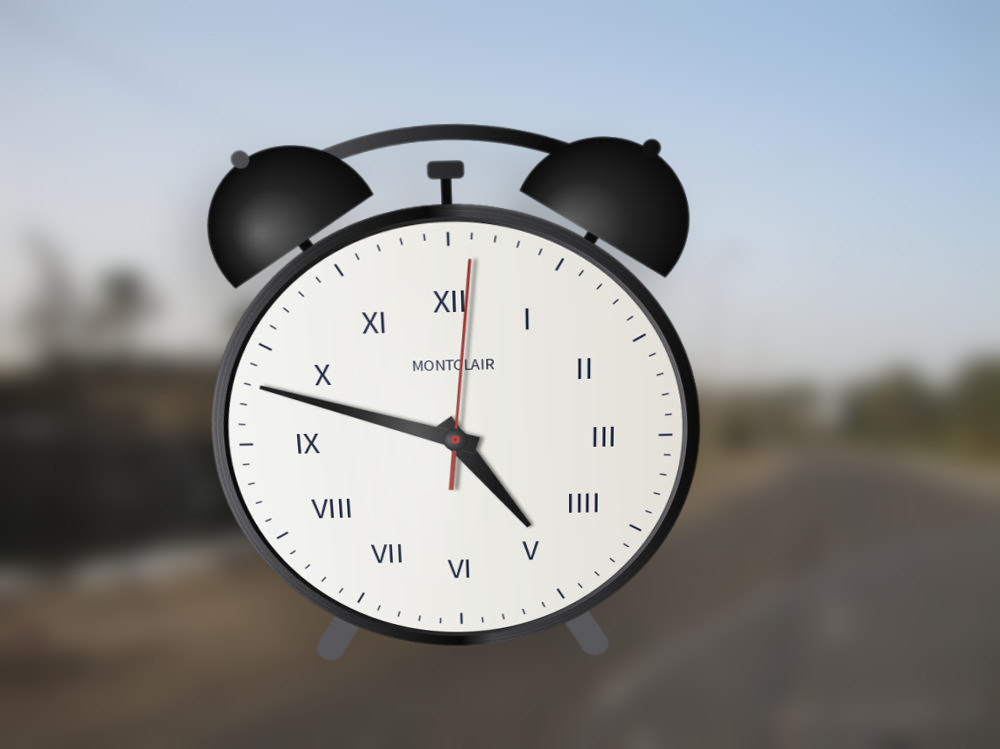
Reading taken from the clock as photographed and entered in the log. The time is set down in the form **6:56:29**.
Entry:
**4:48:01**
